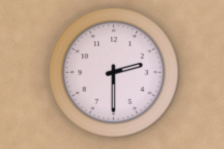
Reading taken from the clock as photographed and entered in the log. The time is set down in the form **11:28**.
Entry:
**2:30**
